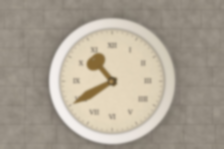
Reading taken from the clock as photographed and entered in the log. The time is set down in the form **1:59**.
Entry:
**10:40**
